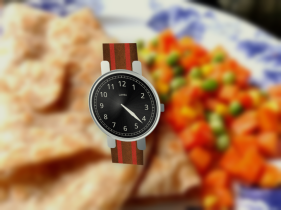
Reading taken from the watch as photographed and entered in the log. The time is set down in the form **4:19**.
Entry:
**4:22**
